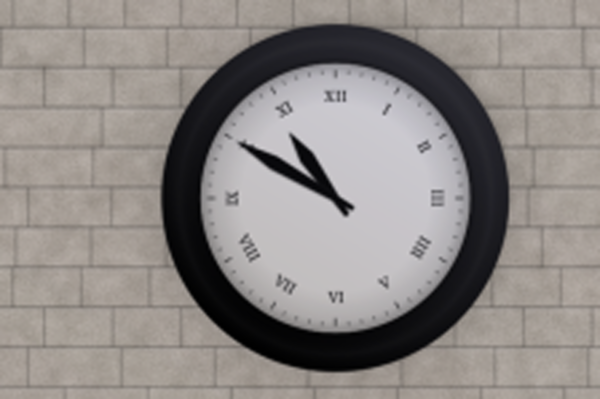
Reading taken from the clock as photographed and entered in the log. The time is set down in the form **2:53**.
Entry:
**10:50**
